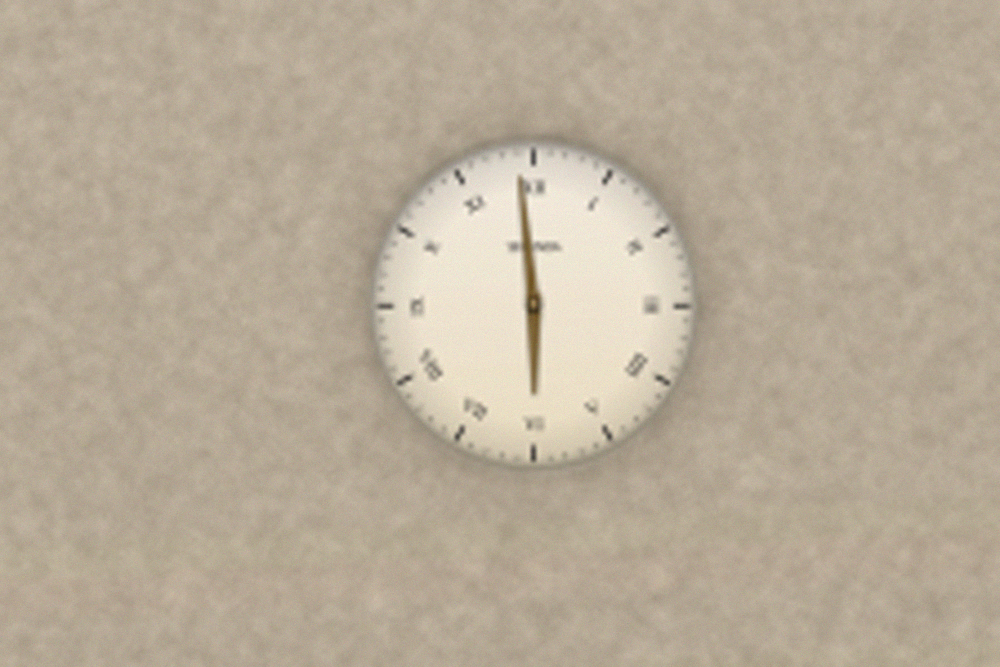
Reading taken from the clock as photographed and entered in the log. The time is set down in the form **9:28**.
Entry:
**5:59**
